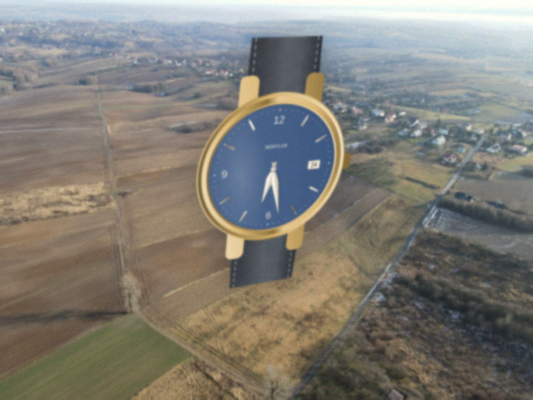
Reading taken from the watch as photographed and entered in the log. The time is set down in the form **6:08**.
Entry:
**6:28**
